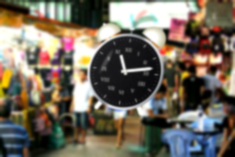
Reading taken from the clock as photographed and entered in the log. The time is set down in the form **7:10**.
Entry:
**11:13**
